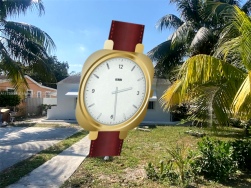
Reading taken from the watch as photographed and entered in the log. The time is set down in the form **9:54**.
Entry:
**2:29**
